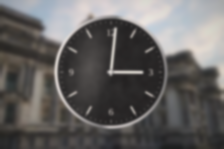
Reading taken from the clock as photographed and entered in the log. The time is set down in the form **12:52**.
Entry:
**3:01**
